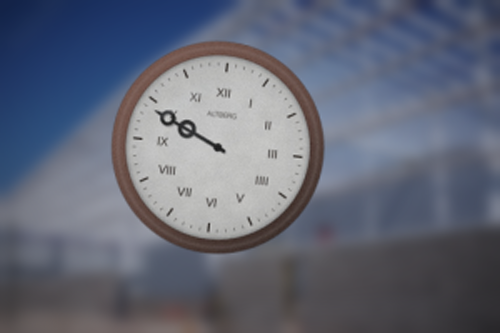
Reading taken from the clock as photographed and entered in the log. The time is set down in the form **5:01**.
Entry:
**9:49**
